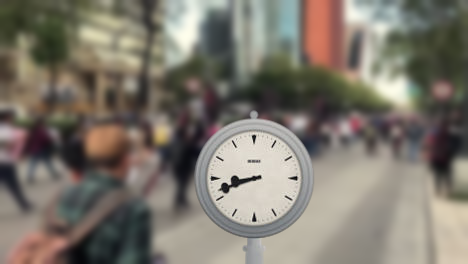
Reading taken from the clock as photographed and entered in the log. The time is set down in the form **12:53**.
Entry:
**8:42**
